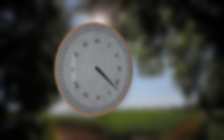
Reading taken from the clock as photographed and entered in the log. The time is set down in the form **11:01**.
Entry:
**4:22**
